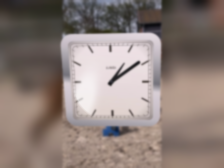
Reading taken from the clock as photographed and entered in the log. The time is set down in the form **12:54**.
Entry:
**1:09**
